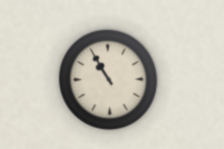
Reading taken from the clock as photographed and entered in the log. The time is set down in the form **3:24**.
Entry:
**10:55**
